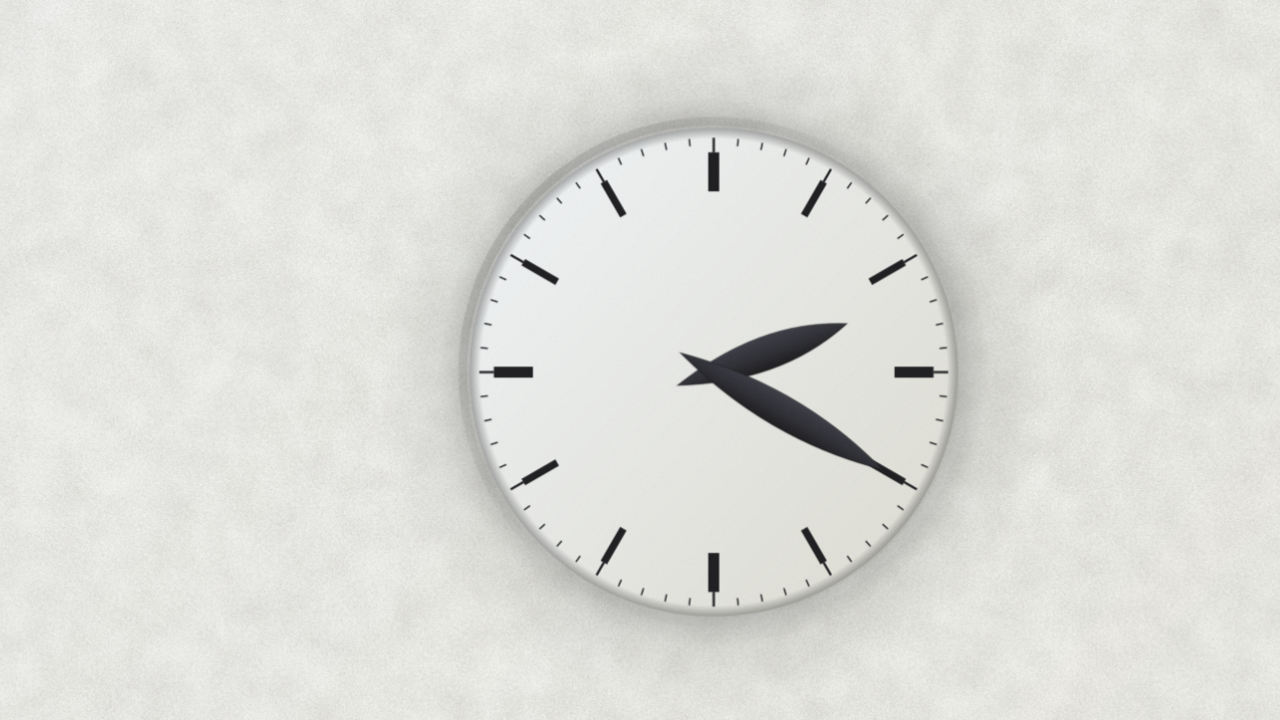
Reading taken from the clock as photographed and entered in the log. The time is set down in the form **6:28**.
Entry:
**2:20**
